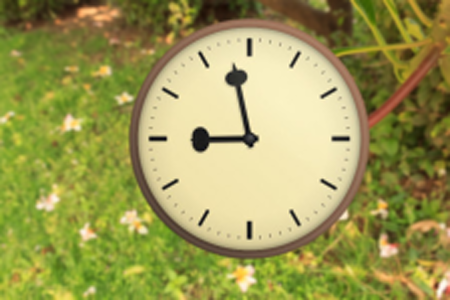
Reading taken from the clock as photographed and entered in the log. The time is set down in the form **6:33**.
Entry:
**8:58**
